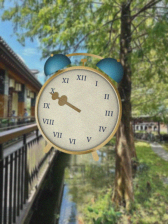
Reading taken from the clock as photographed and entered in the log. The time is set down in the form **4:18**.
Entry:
**9:49**
